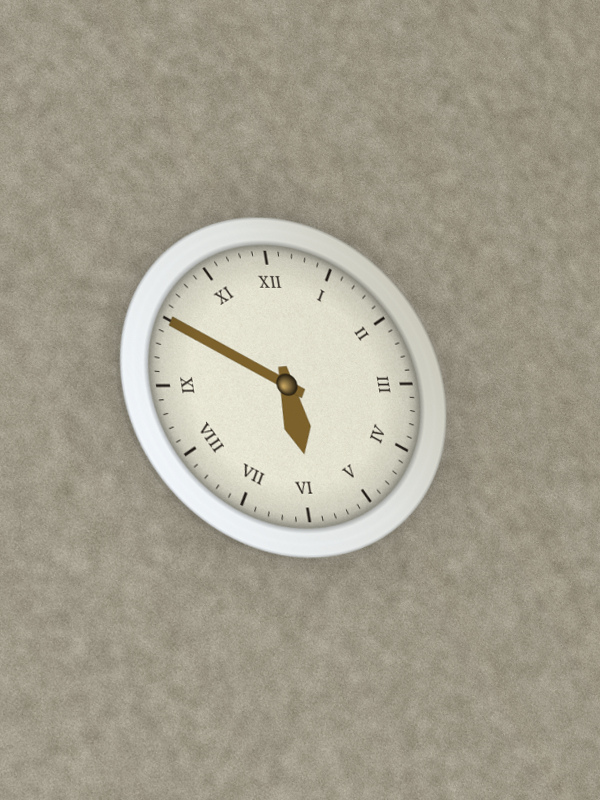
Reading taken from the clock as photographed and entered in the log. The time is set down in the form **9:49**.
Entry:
**5:50**
